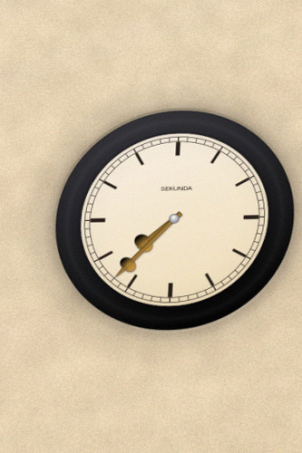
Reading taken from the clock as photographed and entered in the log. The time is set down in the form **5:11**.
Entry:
**7:37**
